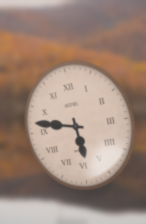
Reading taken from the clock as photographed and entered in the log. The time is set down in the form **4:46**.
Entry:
**5:47**
